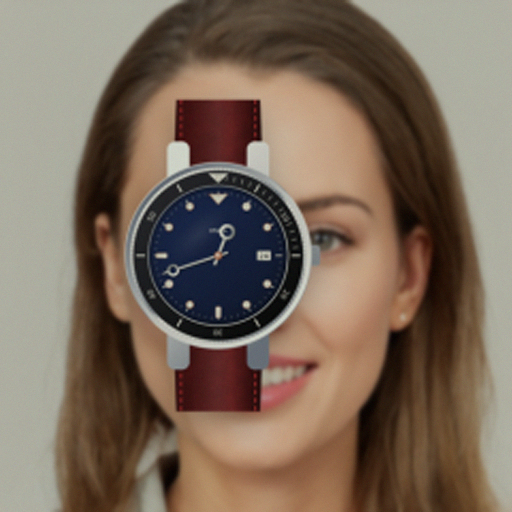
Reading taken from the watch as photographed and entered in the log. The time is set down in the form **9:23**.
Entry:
**12:42**
